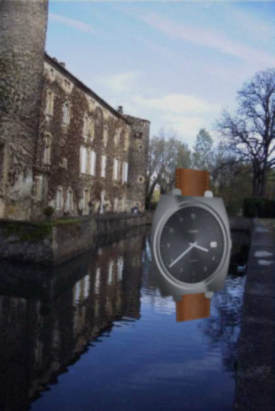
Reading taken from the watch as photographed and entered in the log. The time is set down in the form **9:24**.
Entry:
**3:39**
